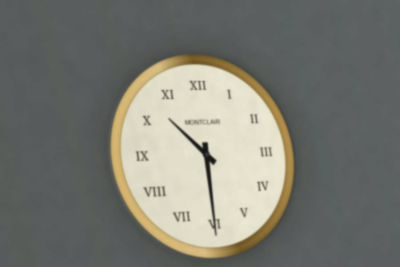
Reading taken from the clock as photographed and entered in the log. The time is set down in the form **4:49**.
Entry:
**10:30**
